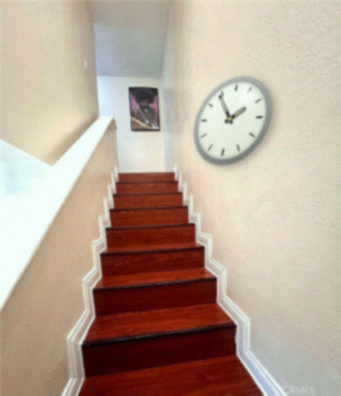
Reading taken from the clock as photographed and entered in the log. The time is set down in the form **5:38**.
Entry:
**1:54**
